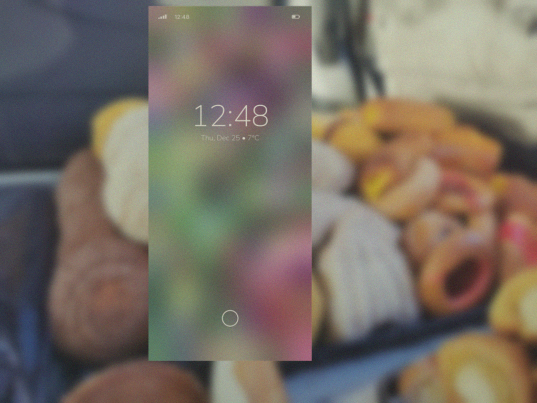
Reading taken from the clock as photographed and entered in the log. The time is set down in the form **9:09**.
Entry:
**12:48**
